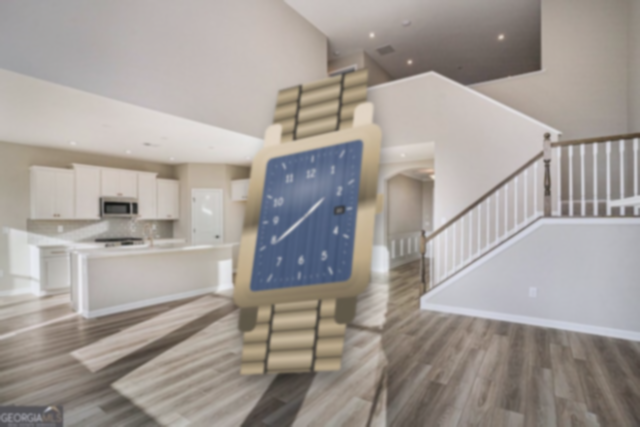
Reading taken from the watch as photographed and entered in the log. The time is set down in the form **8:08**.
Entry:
**1:39**
